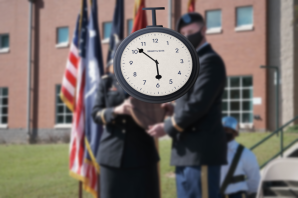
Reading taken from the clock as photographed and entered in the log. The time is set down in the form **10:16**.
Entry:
**5:52**
